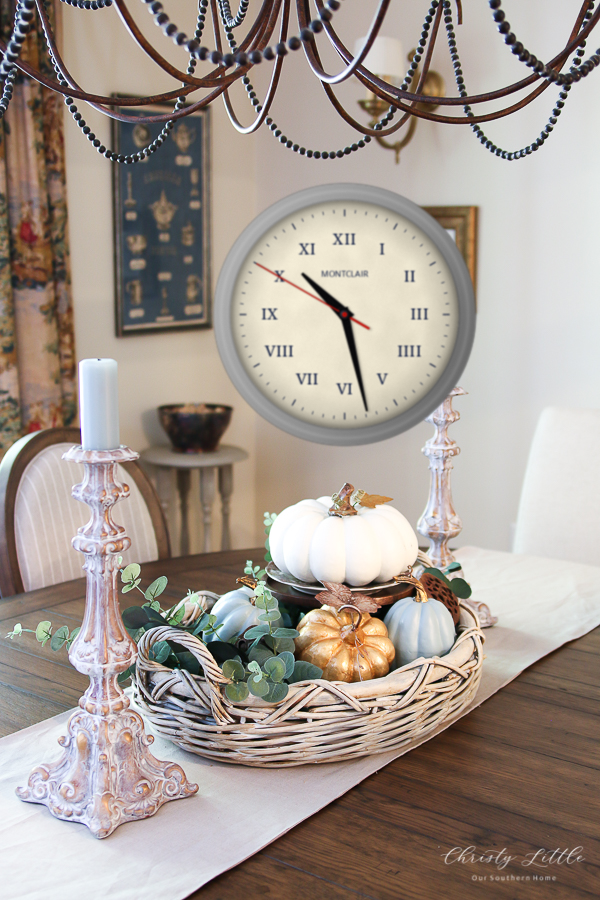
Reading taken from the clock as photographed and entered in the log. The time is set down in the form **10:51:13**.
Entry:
**10:27:50**
